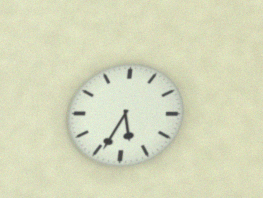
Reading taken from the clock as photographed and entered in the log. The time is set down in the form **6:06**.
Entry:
**5:34**
